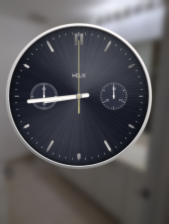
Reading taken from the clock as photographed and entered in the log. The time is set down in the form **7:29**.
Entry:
**8:44**
